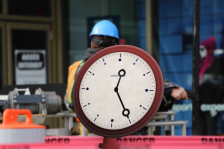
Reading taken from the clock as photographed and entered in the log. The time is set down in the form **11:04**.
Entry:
**12:25**
